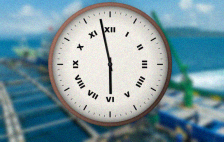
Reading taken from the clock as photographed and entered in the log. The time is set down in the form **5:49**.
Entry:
**5:58**
